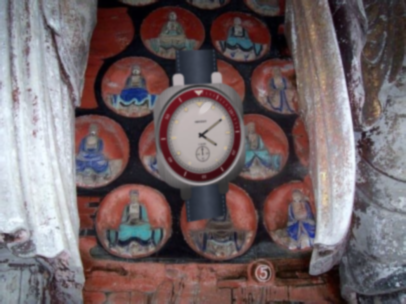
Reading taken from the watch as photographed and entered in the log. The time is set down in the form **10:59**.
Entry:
**4:10**
